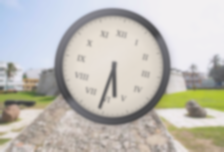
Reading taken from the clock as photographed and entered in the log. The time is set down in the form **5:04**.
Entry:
**5:31**
